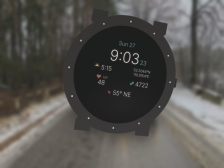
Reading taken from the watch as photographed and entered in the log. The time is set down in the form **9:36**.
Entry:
**9:03**
